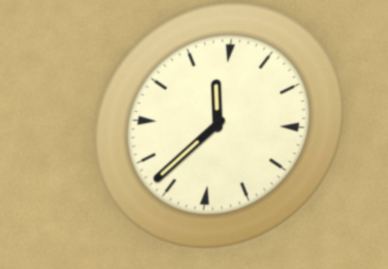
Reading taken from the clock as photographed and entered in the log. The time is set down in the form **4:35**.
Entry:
**11:37**
